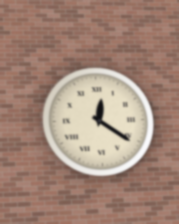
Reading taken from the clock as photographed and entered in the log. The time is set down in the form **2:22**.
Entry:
**12:21**
